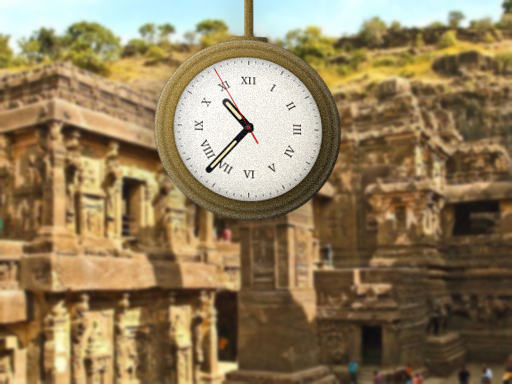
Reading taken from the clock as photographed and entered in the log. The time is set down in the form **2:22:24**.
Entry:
**10:36:55**
